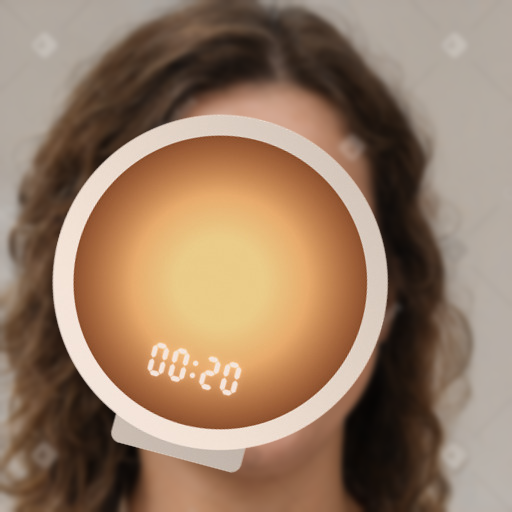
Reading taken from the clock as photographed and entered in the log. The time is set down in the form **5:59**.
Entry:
**0:20**
